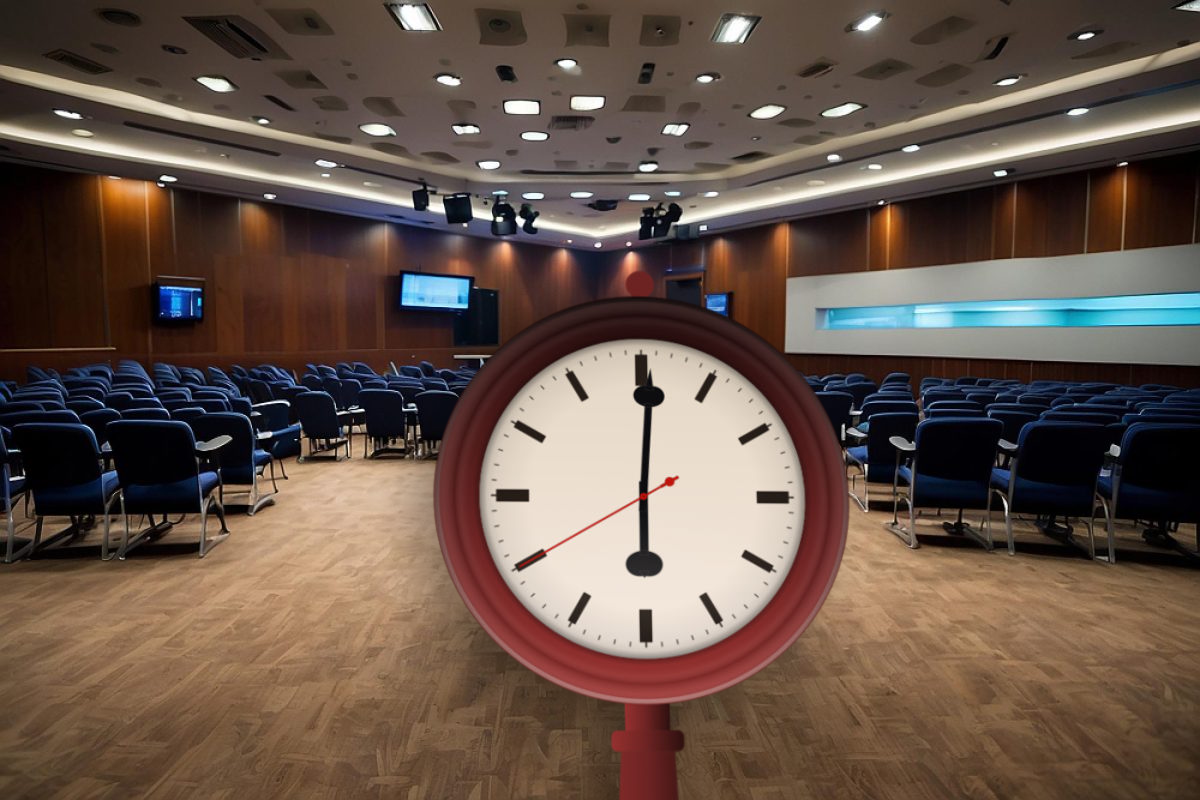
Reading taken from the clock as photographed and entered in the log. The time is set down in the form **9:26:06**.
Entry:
**6:00:40**
